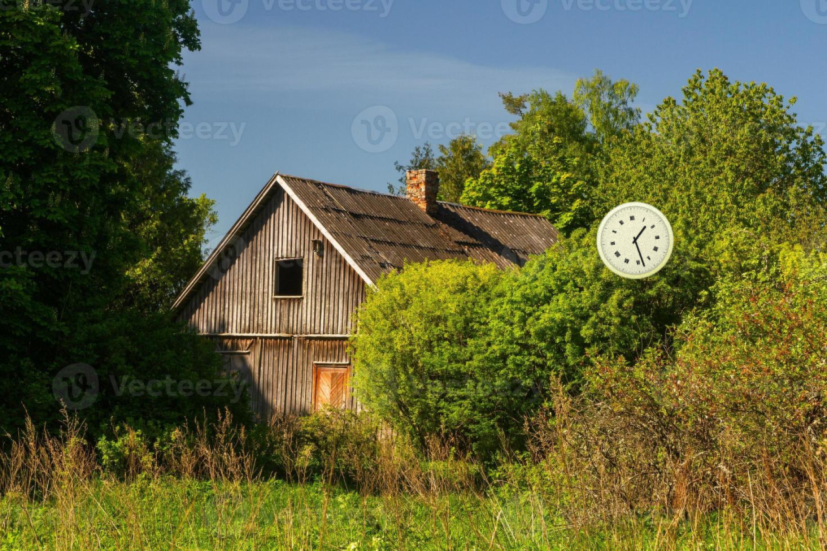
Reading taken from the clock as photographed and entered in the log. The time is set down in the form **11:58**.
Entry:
**1:28**
